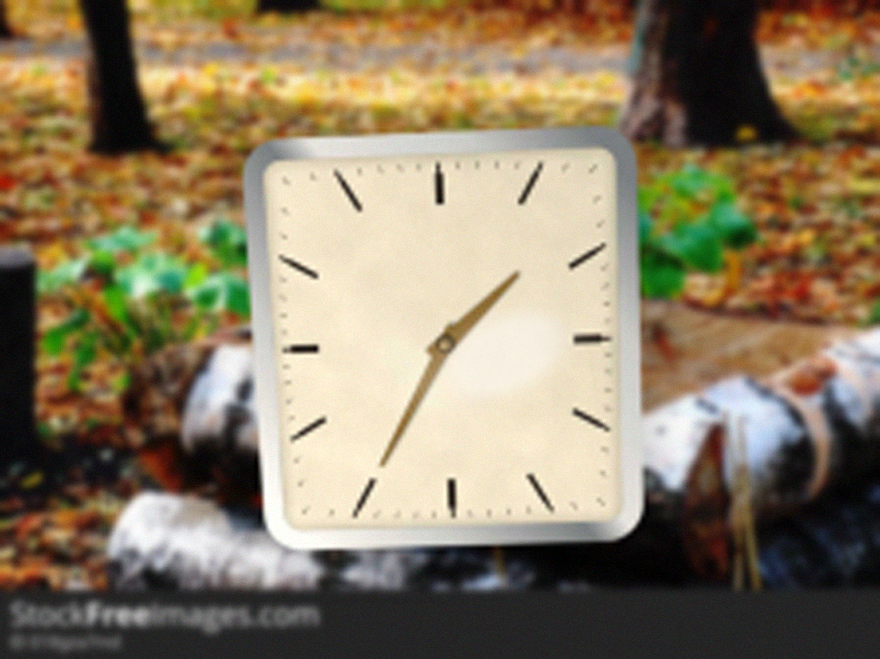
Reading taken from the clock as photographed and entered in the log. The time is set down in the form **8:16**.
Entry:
**1:35**
